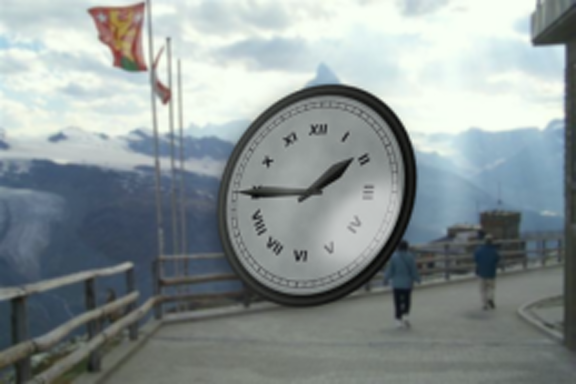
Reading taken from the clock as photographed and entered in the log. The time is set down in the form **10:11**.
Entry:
**1:45**
